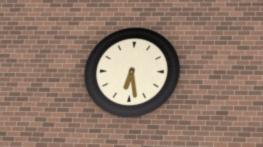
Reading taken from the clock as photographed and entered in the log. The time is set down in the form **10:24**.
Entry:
**6:28**
